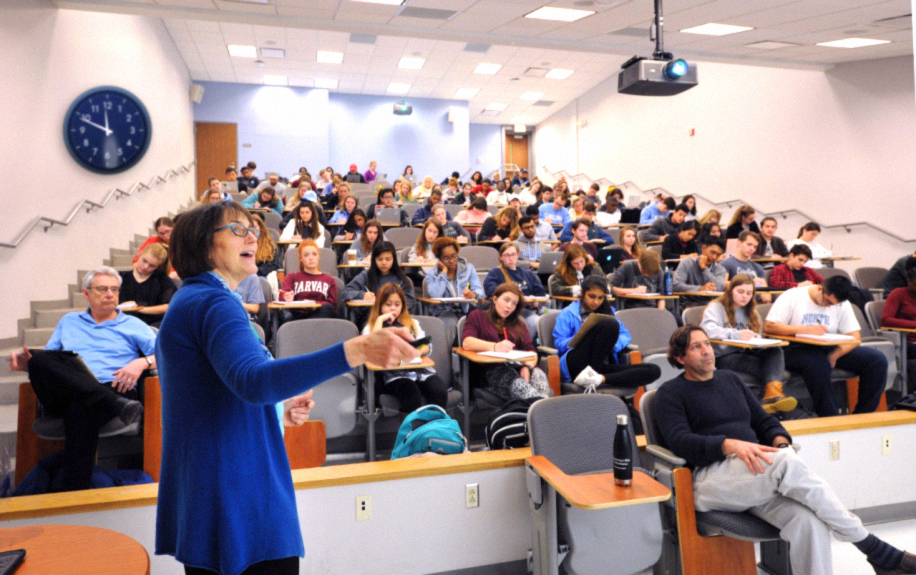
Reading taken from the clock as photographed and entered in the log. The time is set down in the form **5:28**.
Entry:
**11:49**
